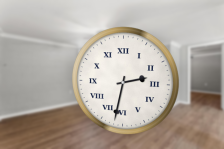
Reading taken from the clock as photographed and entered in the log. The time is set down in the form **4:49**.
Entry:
**2:32**
